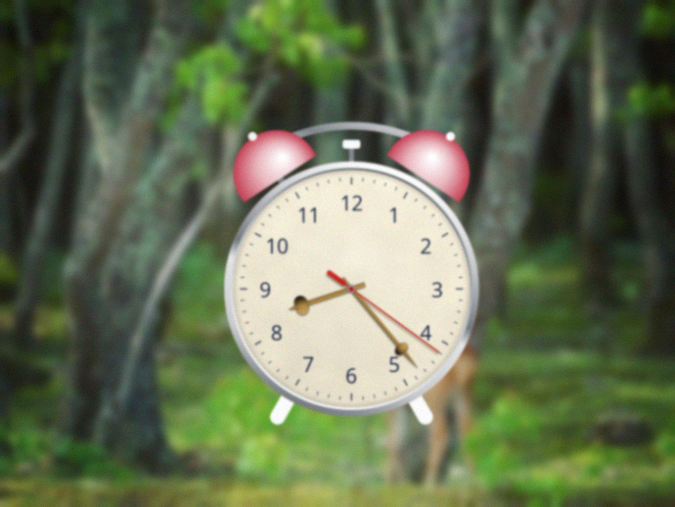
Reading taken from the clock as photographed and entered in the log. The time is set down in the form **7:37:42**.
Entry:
**8:23:21**
